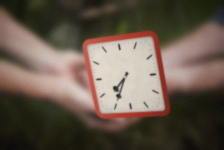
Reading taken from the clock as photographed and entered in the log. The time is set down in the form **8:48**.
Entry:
**7:35**
